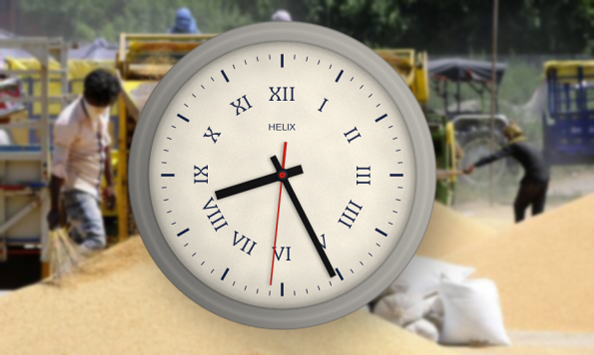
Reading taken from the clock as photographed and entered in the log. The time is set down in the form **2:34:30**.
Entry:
**8:25:31**
